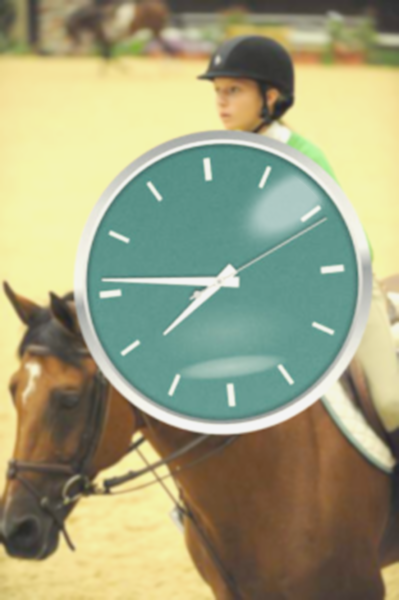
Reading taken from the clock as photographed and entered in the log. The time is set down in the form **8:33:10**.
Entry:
**7:46:11**
